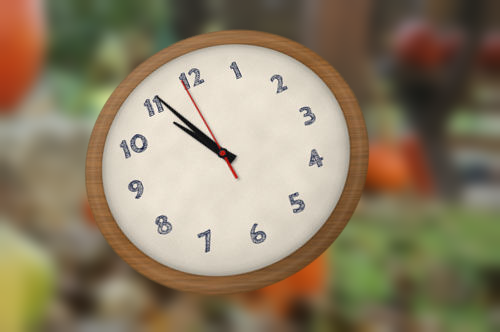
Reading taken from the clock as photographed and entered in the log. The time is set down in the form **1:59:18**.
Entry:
**10:55:59**
